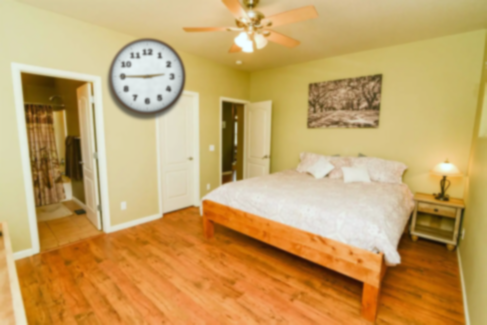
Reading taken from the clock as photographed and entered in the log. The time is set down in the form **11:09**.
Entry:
**2:45**
